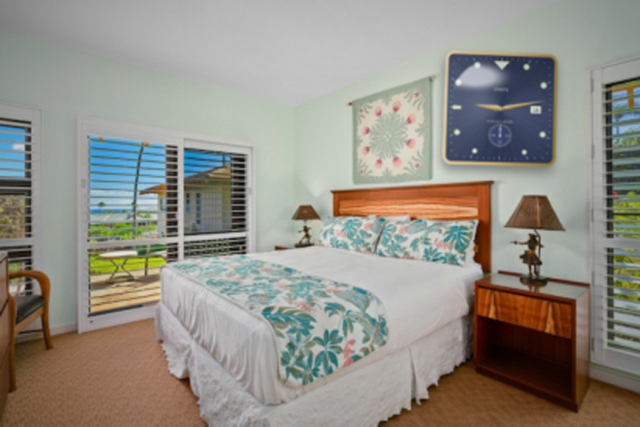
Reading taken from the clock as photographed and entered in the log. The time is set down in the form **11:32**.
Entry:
**9:13**
